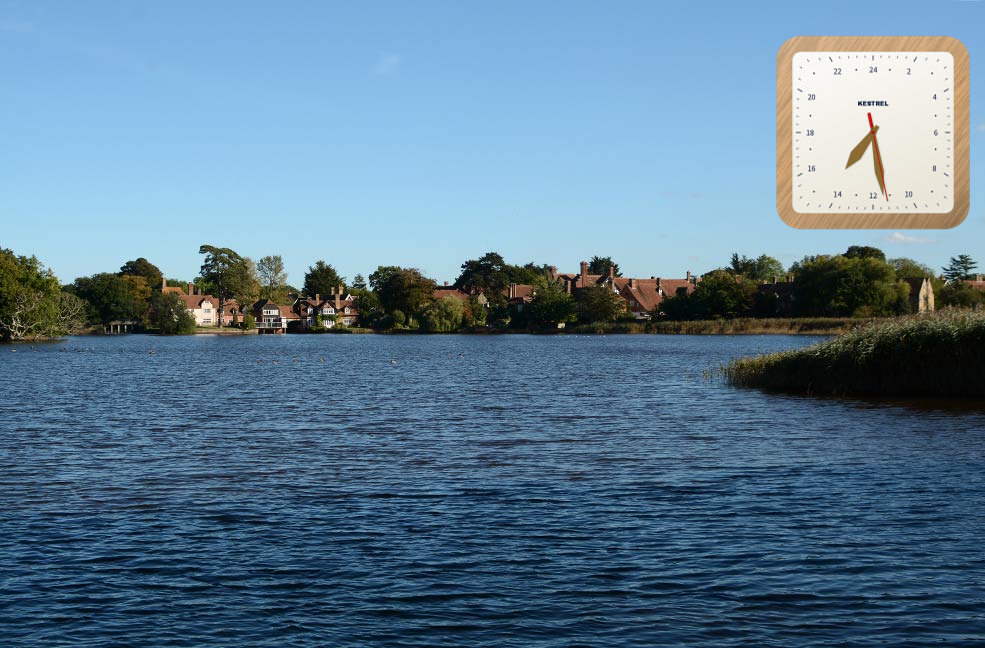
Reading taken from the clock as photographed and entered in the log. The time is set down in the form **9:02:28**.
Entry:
**14:28:28**
